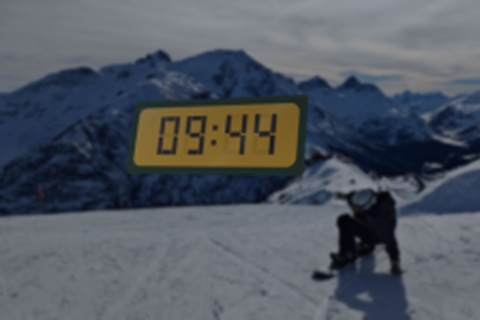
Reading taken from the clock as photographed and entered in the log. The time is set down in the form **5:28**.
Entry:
**9:44**
